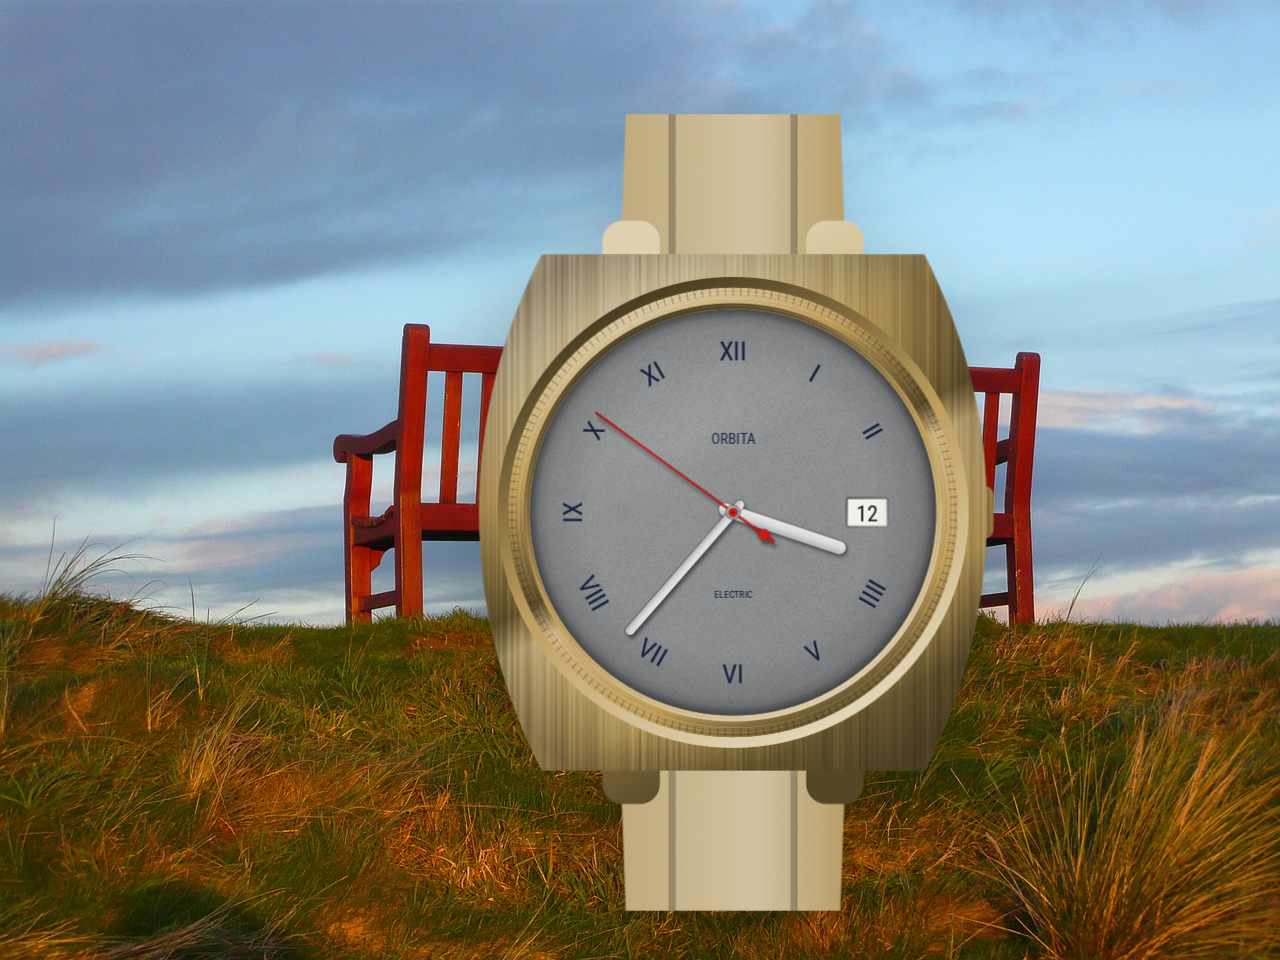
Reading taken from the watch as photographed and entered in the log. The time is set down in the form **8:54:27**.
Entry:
**3:36:51**
